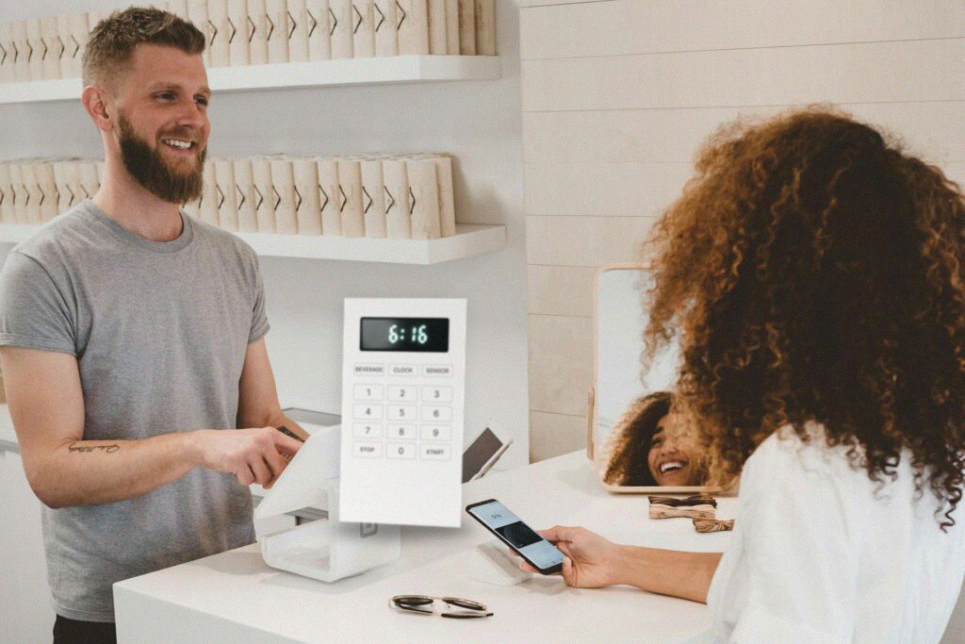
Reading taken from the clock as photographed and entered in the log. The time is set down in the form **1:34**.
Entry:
**6:16**
